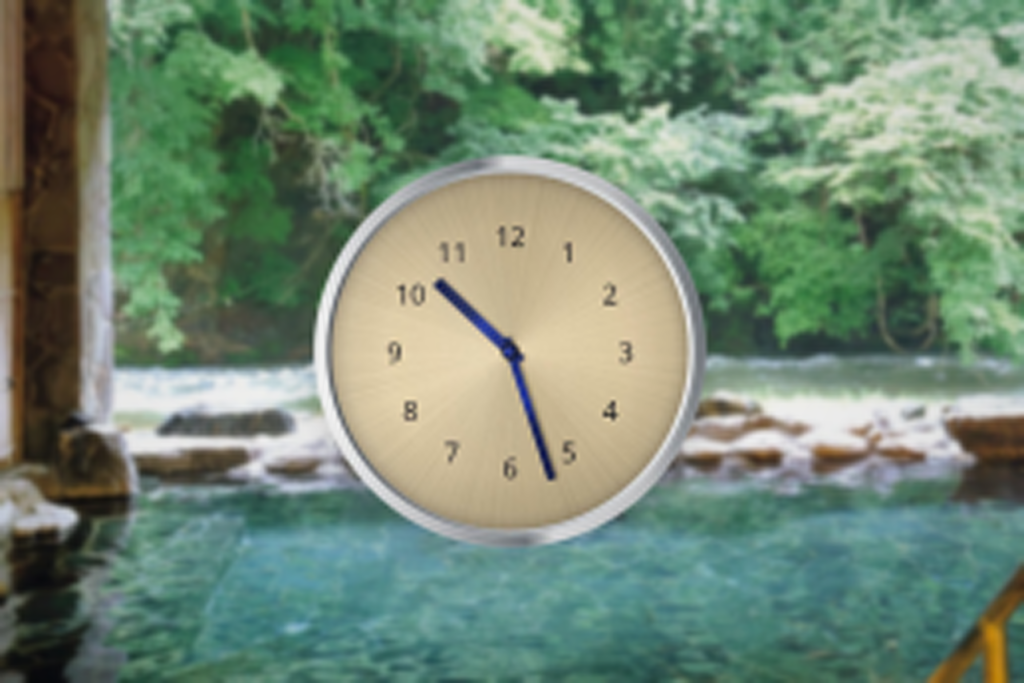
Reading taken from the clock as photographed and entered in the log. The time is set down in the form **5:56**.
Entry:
**10:27**
